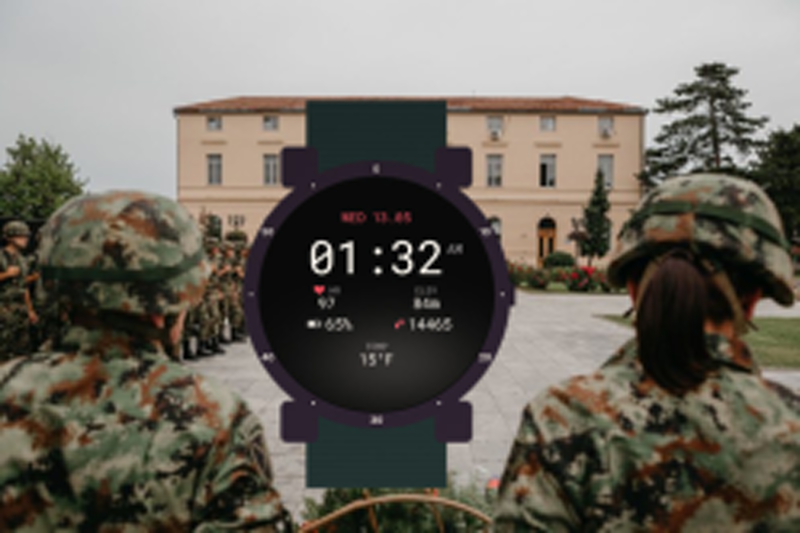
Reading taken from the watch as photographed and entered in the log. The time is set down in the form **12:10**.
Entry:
**1:32**
